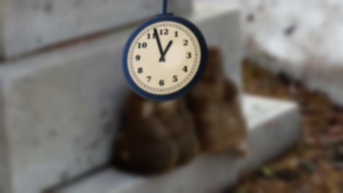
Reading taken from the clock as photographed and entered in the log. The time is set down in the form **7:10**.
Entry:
**12:57**
